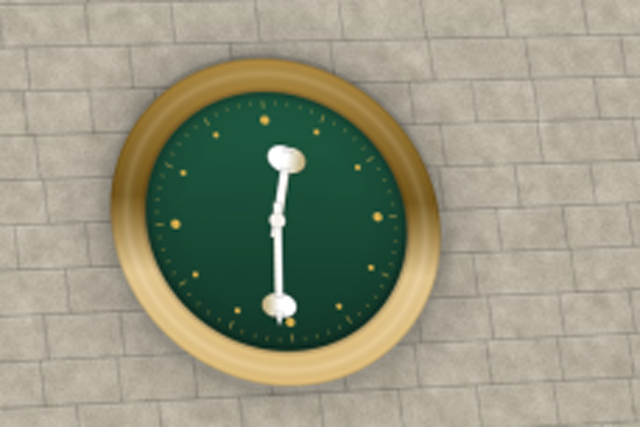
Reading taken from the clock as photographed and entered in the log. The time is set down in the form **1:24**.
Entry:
**12:31**
